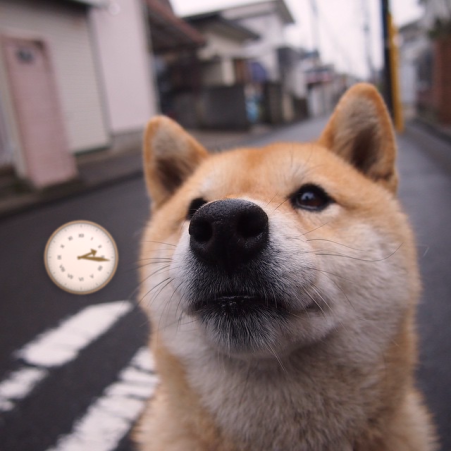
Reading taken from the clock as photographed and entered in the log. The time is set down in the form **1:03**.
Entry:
**2:16**
